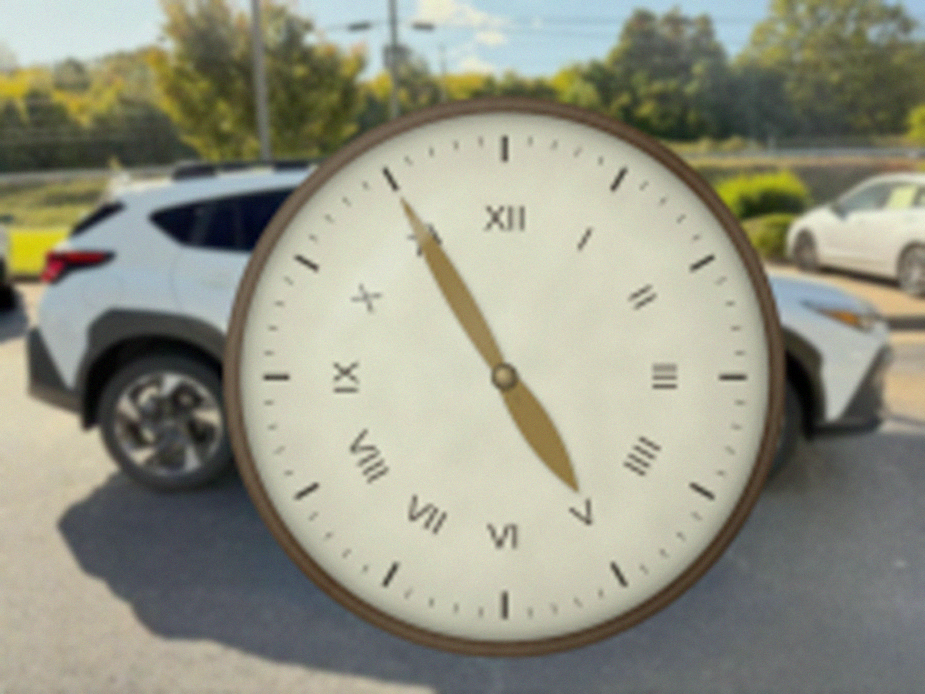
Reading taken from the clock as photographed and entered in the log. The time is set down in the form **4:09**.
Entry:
**4:55**
